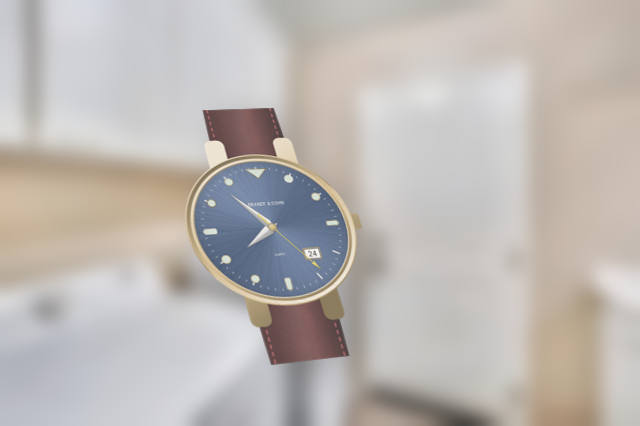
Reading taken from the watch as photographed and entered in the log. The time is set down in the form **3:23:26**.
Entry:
**7:53:24**
